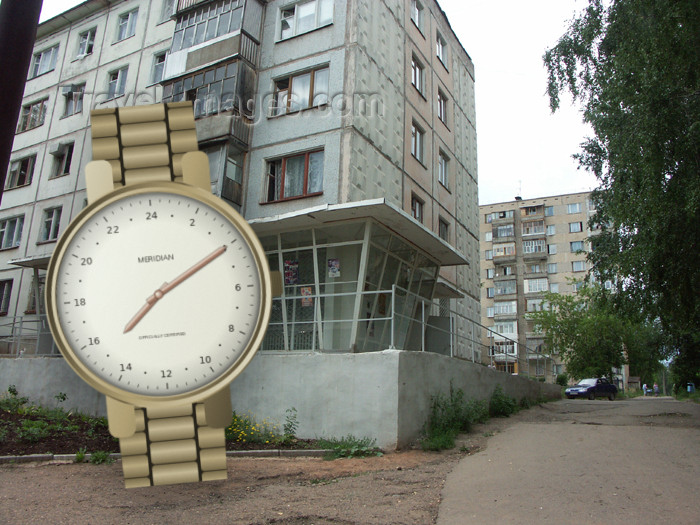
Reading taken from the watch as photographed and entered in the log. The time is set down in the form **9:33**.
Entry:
**15:10**
